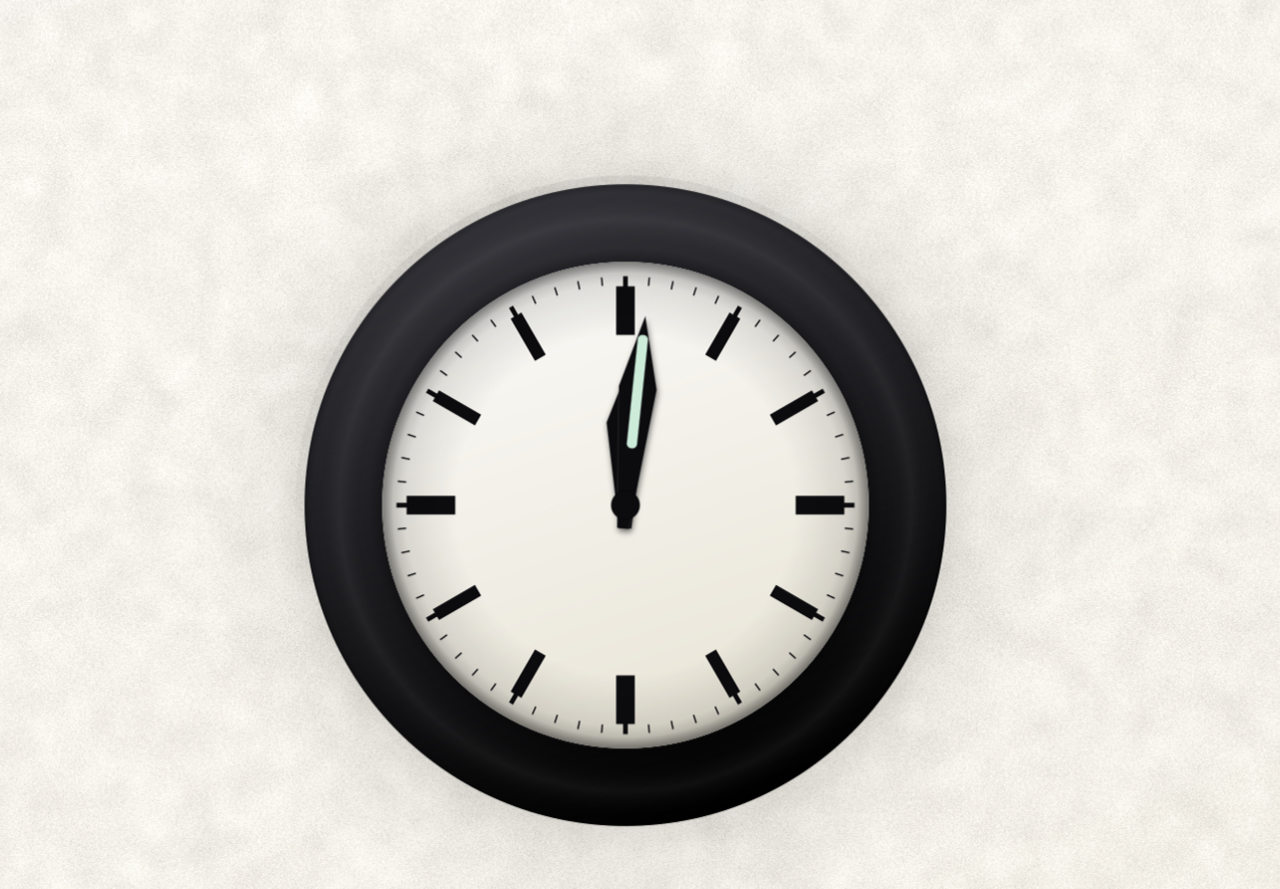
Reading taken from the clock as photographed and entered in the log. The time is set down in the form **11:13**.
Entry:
**12:01**
